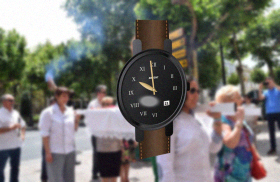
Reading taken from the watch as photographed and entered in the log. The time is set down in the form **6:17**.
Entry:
**9:59**
